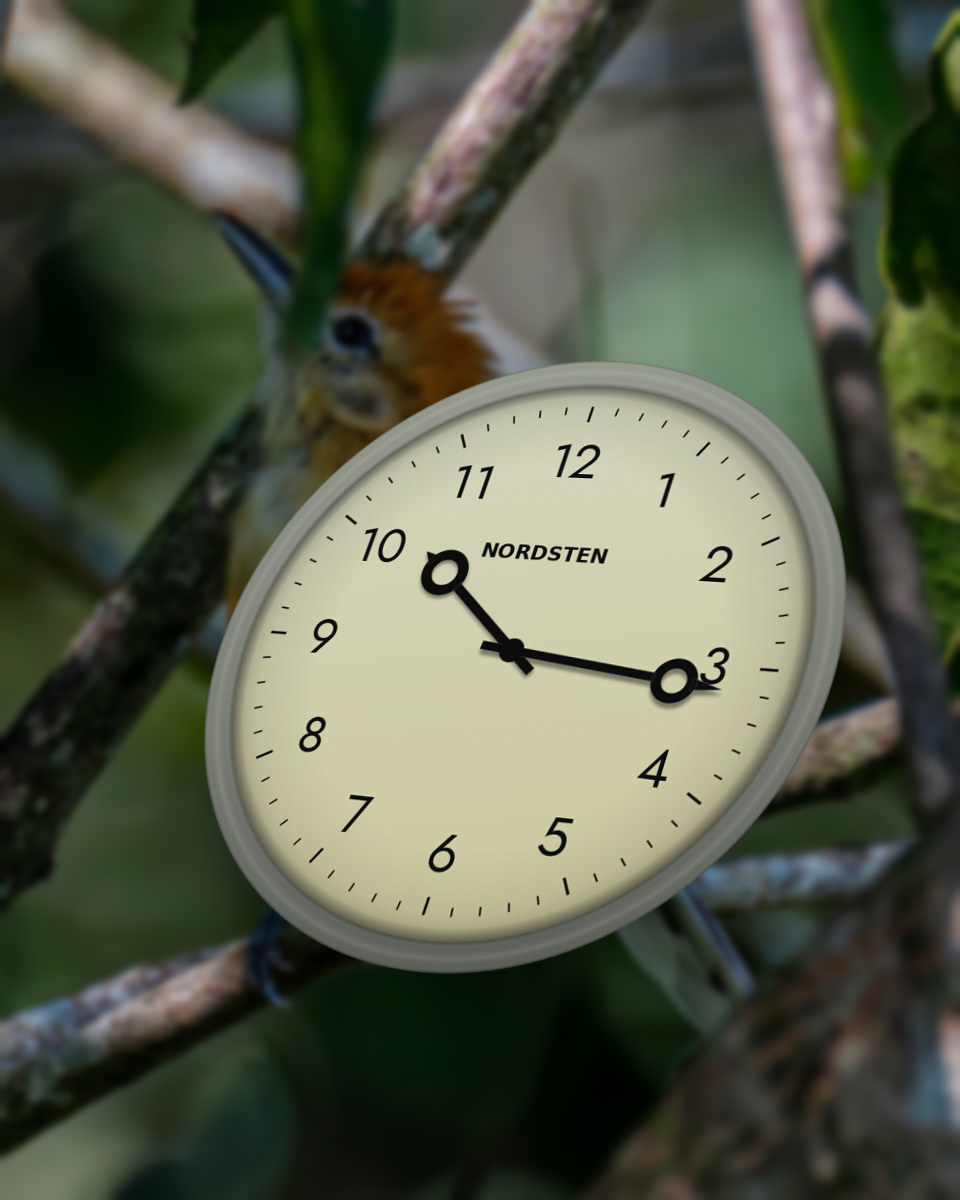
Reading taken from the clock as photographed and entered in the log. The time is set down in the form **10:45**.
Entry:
**10:16**
